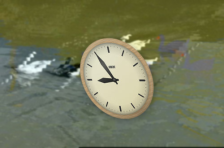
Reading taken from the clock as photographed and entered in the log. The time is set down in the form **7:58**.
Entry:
**8:55**
